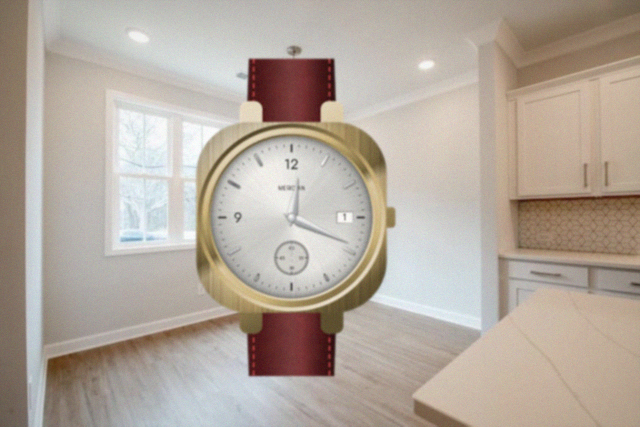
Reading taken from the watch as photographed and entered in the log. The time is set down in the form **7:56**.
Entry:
**12:19**
